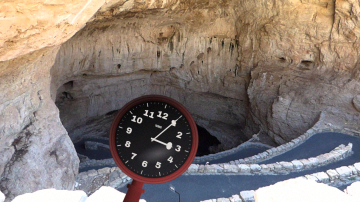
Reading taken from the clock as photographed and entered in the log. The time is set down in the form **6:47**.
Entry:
**3:05**
